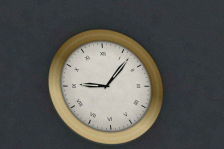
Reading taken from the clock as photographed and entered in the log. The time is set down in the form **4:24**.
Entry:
**9:07**
